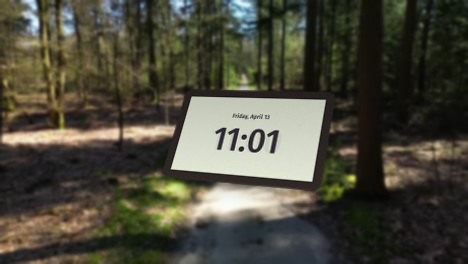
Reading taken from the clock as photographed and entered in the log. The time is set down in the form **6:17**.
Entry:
**11:01**
